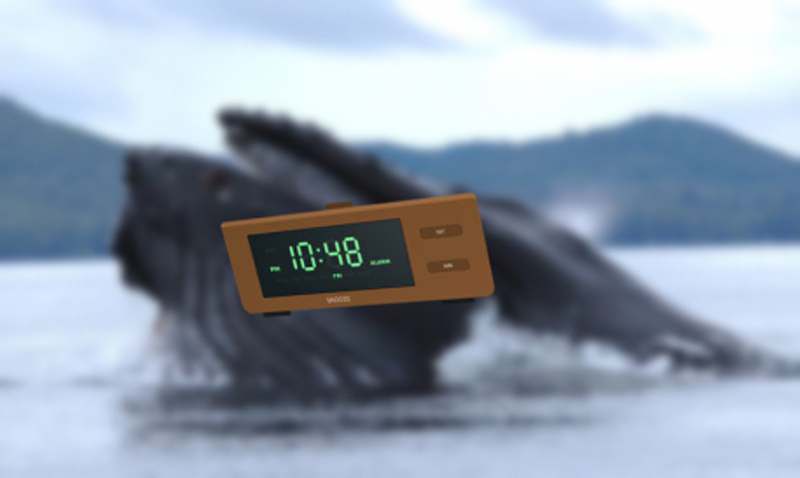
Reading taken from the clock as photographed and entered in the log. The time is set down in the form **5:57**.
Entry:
**10:48**
